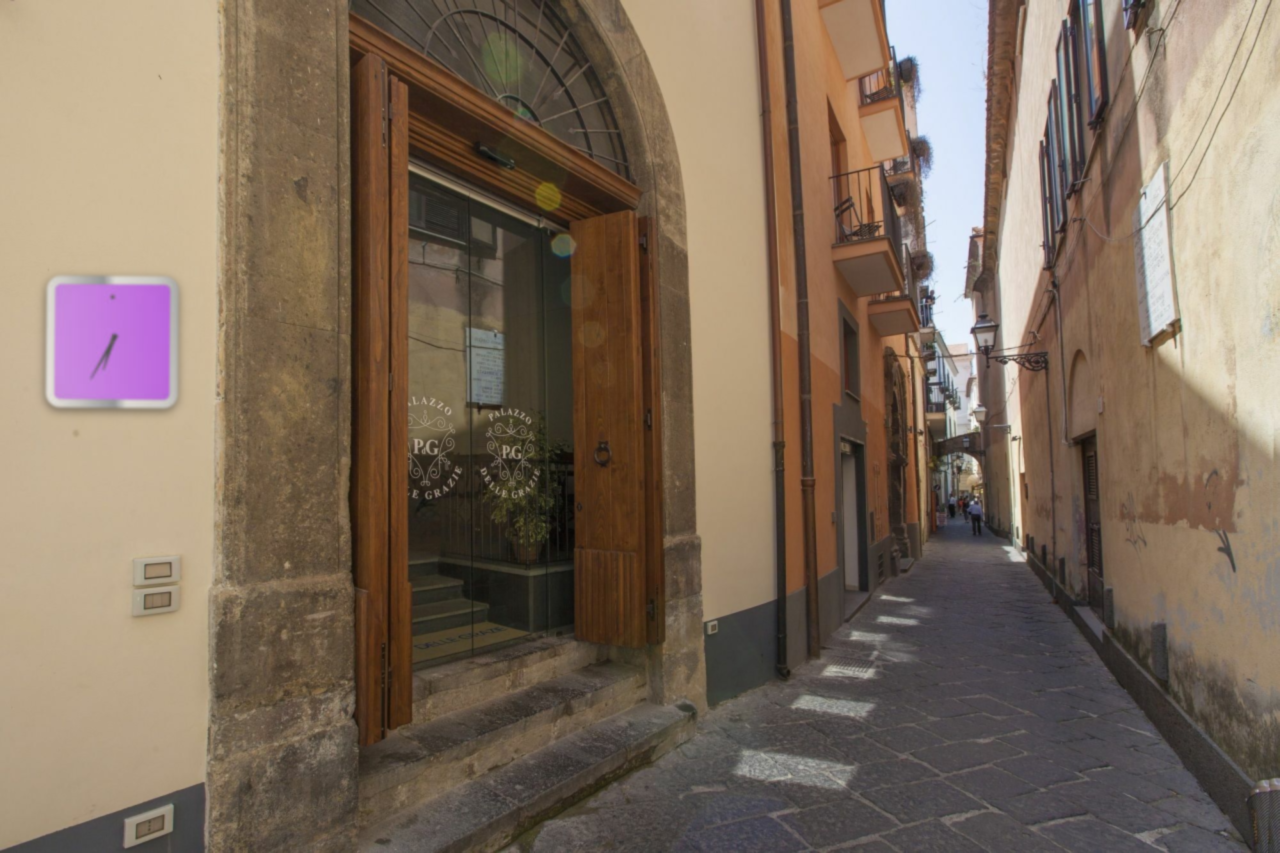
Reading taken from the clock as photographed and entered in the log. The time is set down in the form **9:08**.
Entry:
**6:35**
